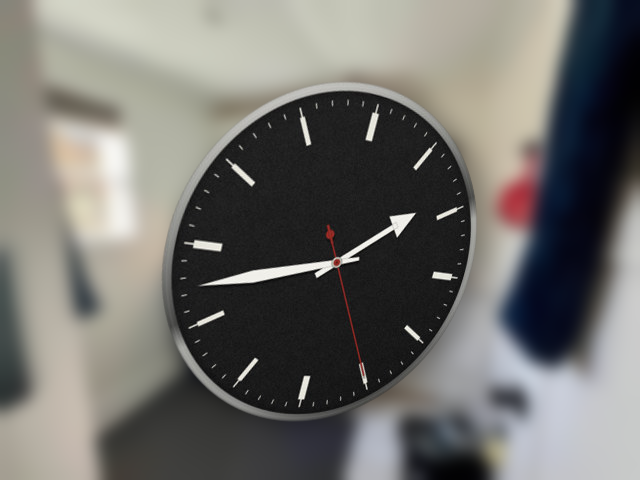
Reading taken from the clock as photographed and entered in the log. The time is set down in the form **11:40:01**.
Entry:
**1:42:25**
